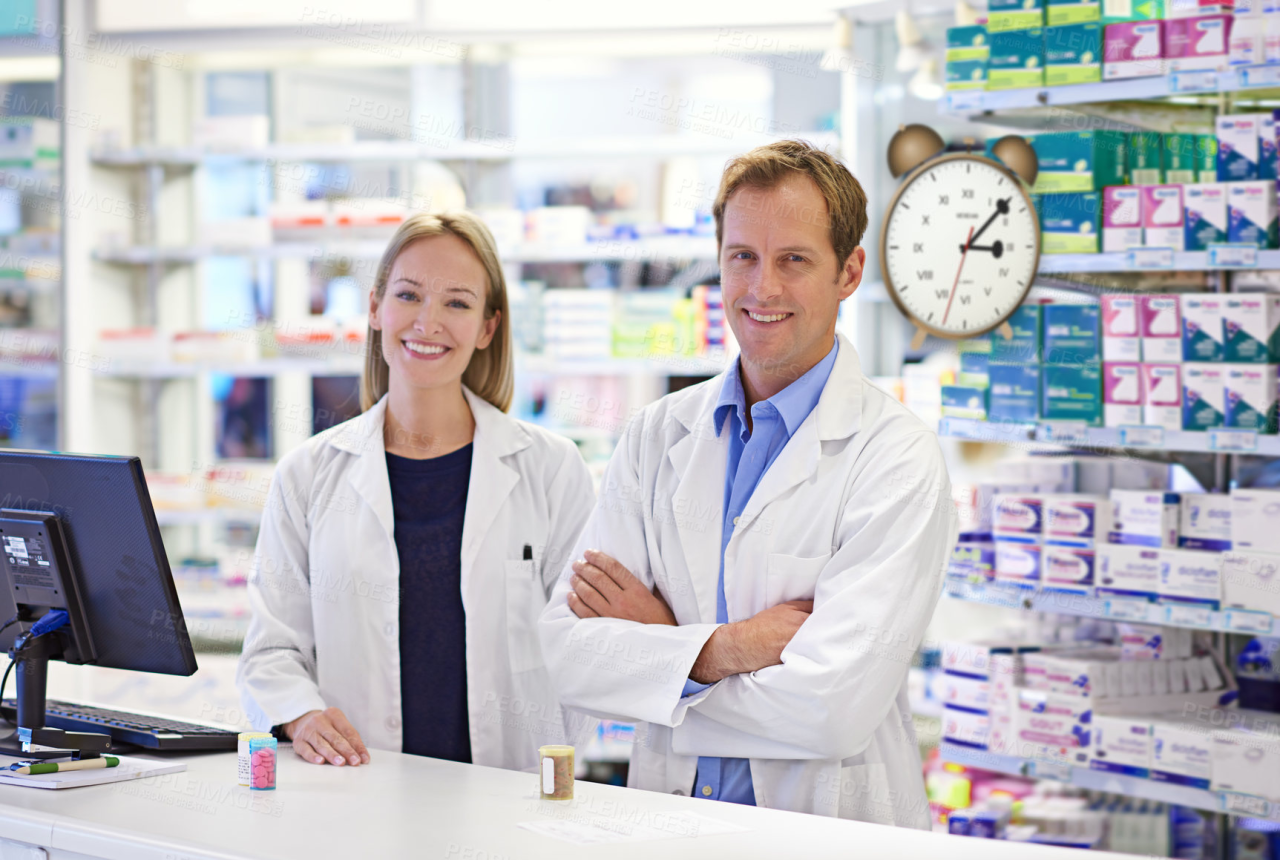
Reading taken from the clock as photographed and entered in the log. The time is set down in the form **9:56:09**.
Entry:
**3:07:33**
